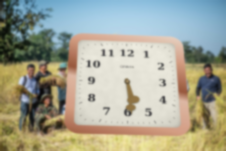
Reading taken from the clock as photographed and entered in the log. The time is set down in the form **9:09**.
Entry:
**5:29**
